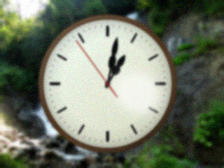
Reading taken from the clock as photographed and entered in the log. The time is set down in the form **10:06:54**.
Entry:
**1:01:54**
